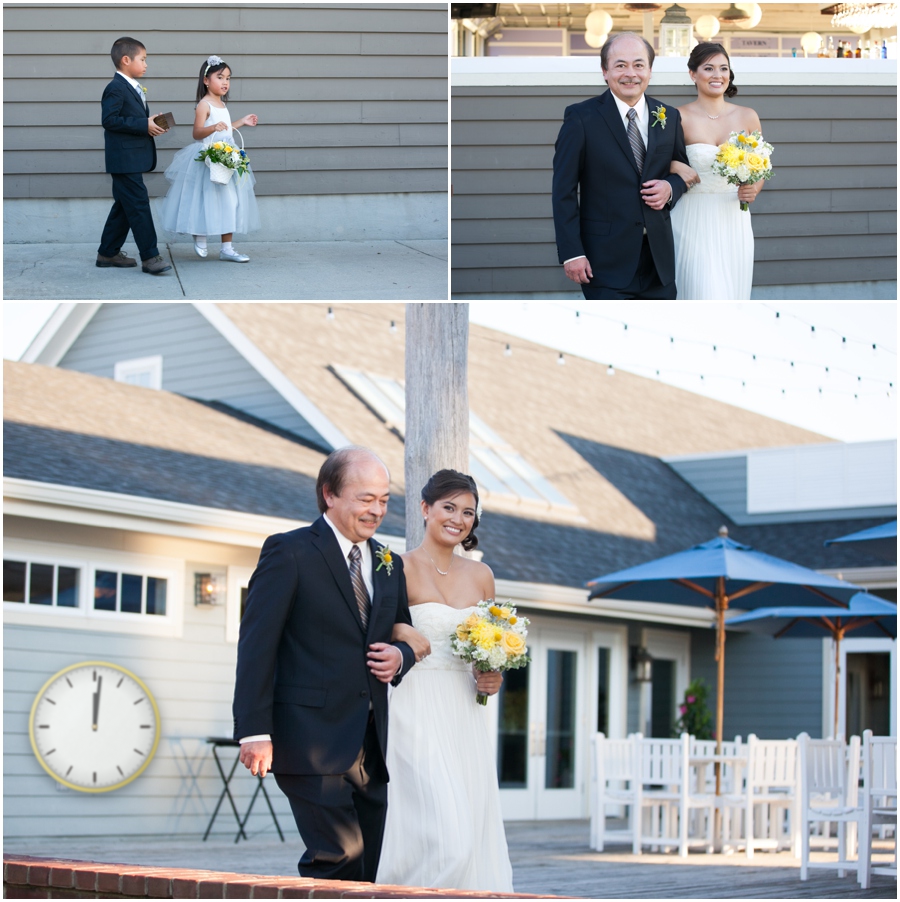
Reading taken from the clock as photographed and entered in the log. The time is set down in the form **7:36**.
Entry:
**12:01**
